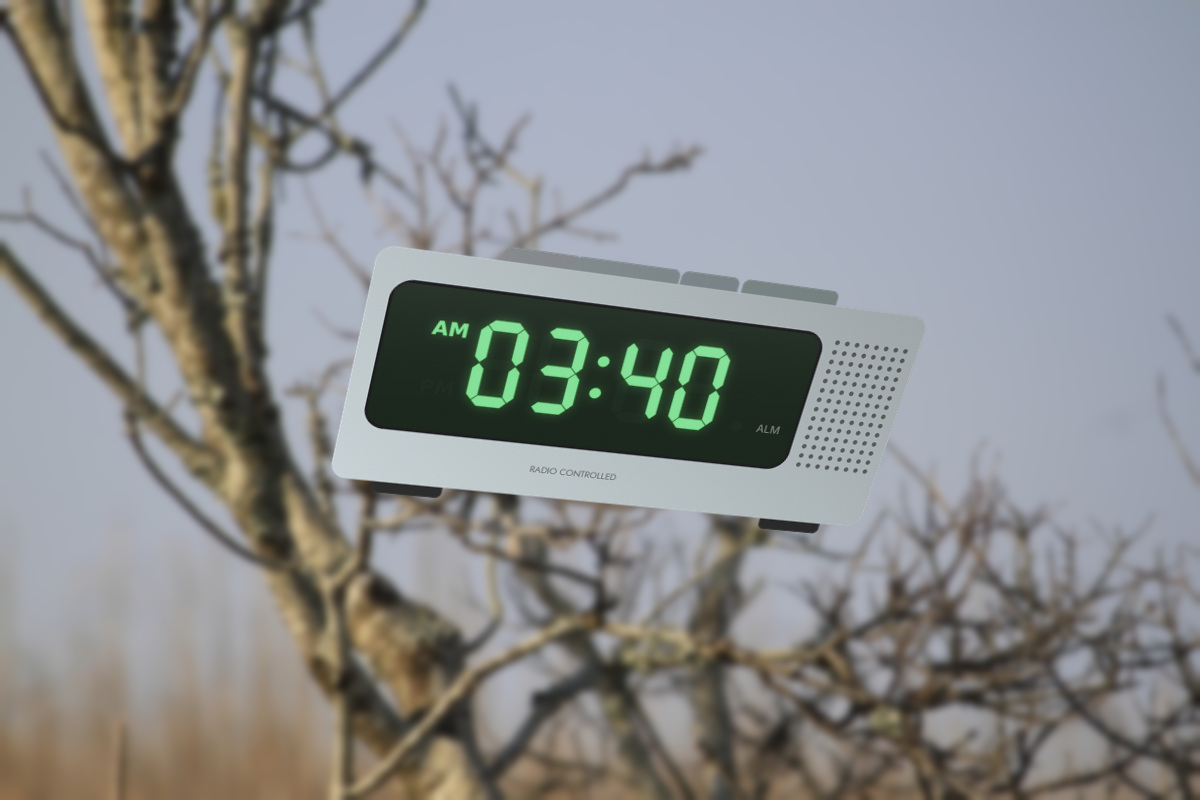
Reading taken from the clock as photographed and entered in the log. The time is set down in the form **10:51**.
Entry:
**3:40**
